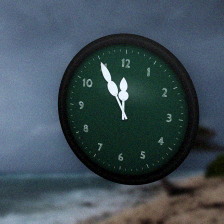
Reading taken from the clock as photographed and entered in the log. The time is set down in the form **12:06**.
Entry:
**11:55**
